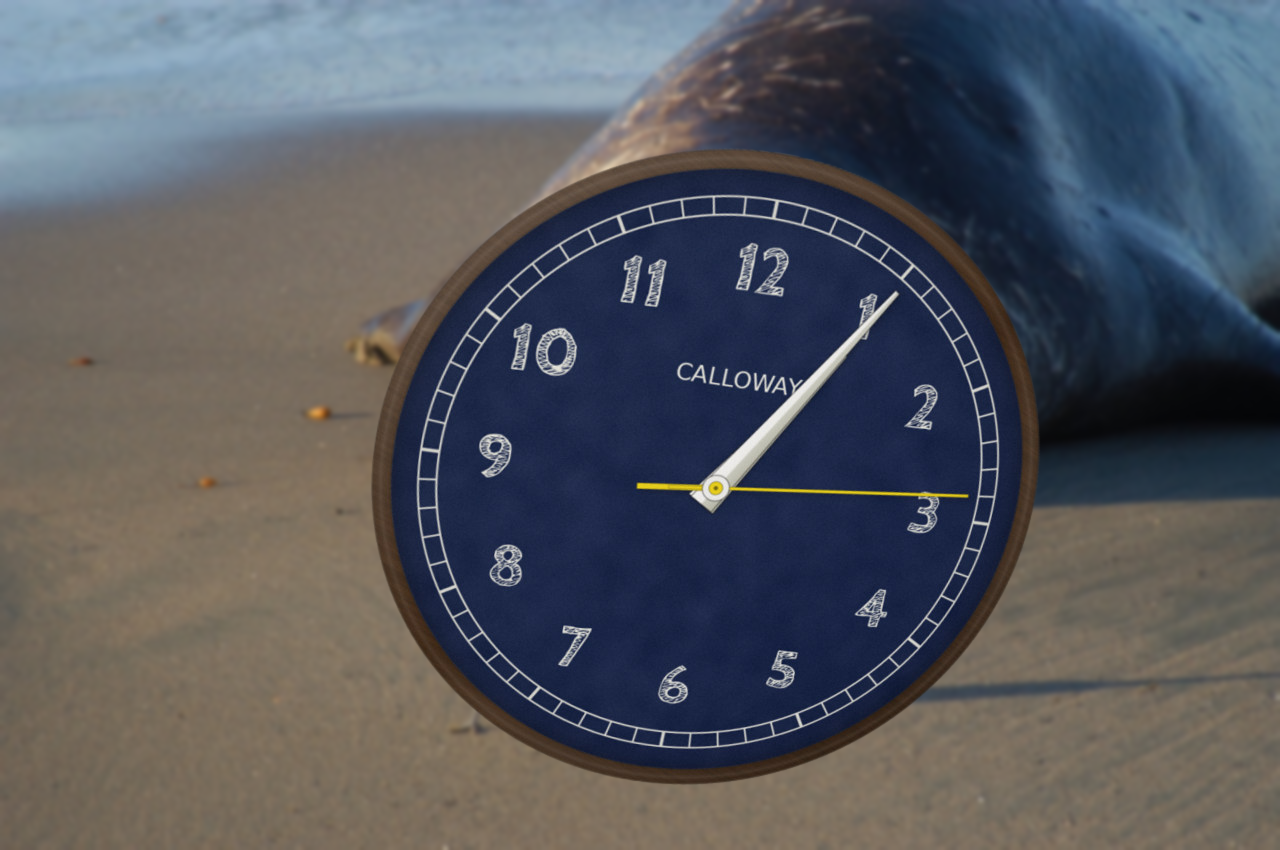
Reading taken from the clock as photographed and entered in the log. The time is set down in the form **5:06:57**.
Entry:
**1:05:14**
